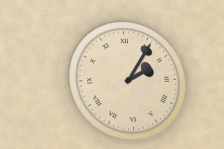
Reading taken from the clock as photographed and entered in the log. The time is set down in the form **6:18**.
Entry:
**2:06**
